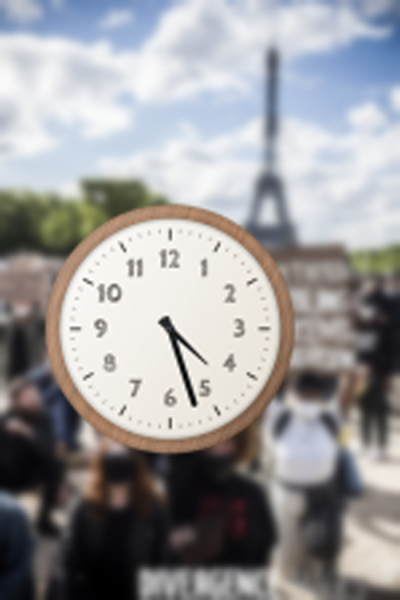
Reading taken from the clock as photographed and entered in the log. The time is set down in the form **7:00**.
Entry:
**4:27**
